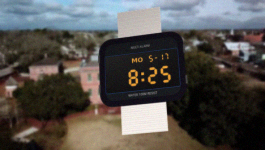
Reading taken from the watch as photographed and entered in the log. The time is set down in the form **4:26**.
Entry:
**8:25**
